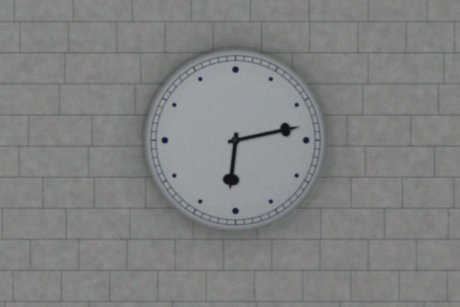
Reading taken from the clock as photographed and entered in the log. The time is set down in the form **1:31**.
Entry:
**6:13**
